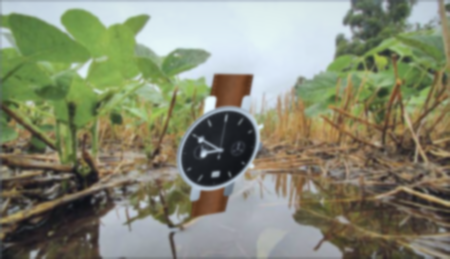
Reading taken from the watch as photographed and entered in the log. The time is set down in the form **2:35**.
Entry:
**8:50**
